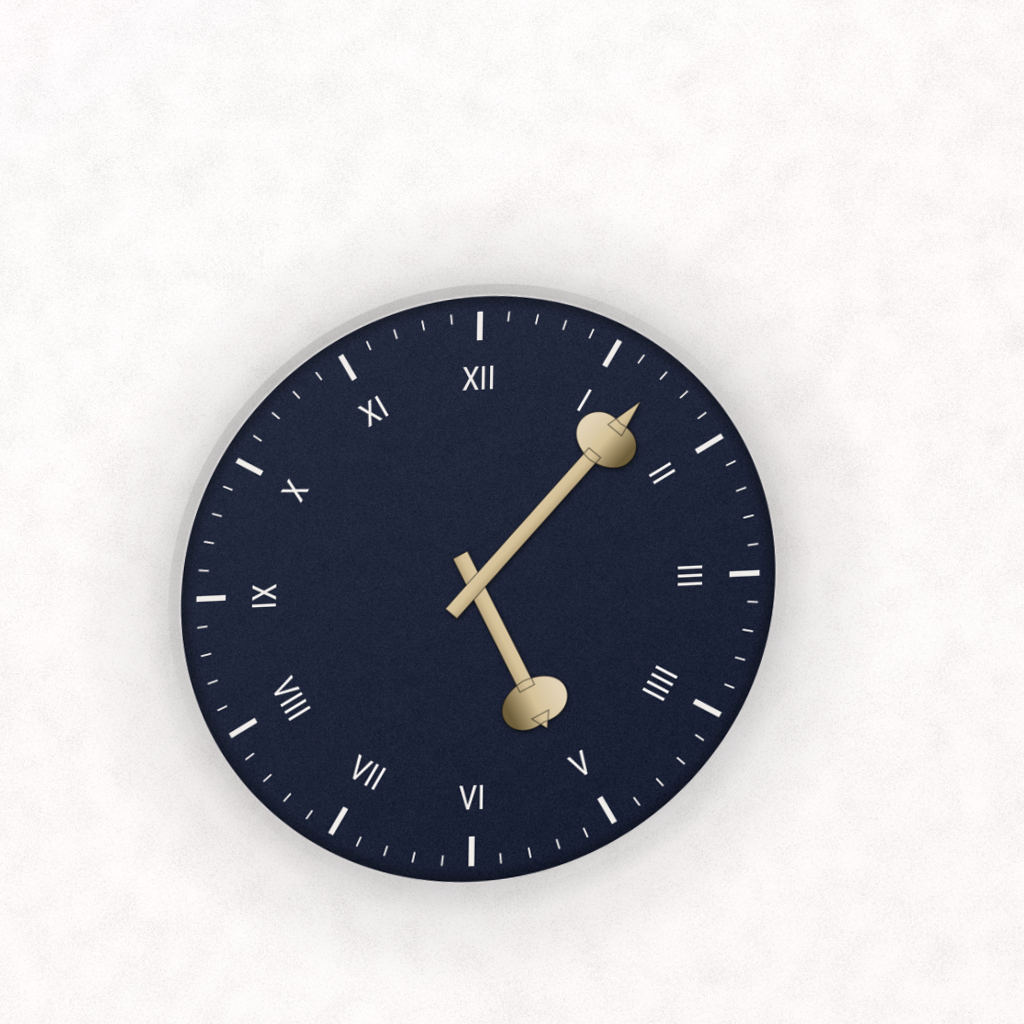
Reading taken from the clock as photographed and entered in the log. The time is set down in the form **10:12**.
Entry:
**5:07**
